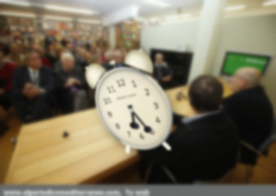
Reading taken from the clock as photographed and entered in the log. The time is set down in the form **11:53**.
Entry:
**6:26**
